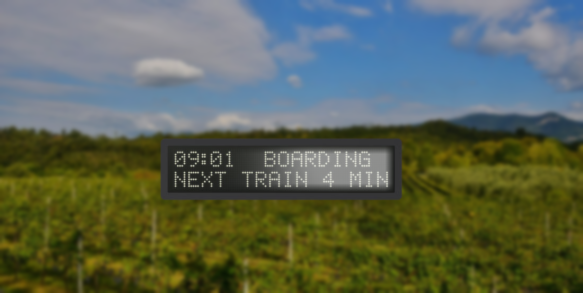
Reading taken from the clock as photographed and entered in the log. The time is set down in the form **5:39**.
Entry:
**9:01**
